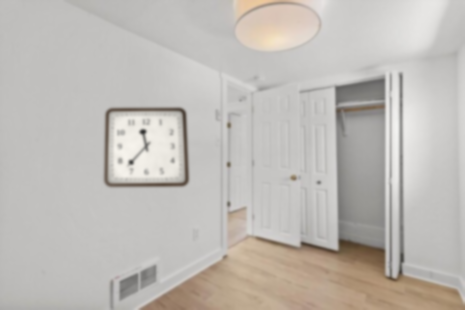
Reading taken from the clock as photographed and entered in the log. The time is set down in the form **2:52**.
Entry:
**11:37**
